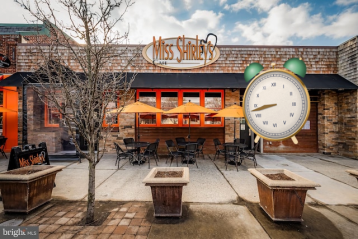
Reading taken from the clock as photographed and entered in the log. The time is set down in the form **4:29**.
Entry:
**8:43**
